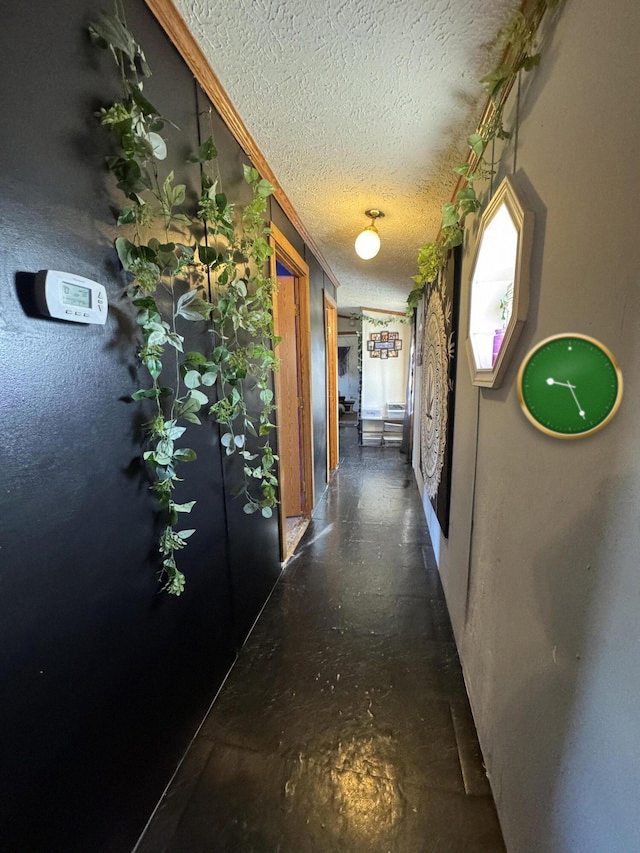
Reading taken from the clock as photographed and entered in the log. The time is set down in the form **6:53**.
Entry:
**9:26**
